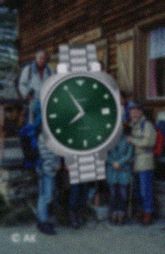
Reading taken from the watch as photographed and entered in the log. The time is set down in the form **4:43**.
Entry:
**7:55**
